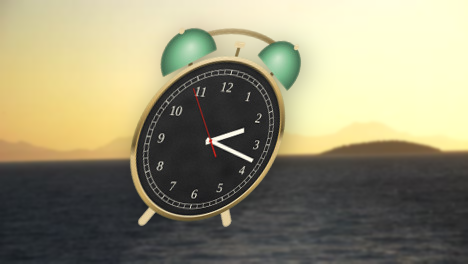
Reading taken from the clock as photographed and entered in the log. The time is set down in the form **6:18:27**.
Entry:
**2:17:54**
